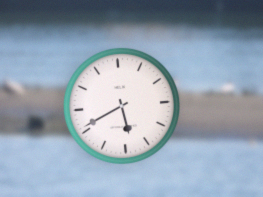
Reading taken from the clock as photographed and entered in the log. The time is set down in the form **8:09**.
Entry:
**5:41**
